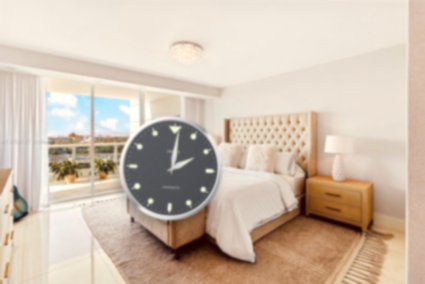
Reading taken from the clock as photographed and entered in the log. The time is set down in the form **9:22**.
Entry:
**2:01**
